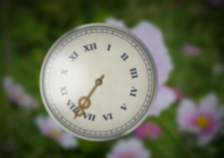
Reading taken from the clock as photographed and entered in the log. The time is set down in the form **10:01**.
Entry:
**7:38**
